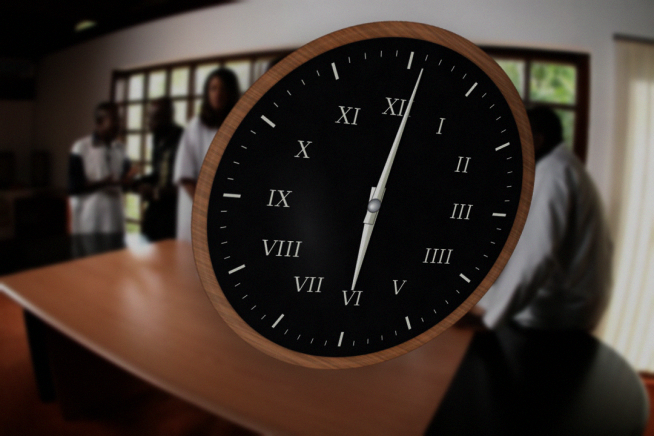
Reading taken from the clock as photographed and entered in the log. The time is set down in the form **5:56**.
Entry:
**6:01**
